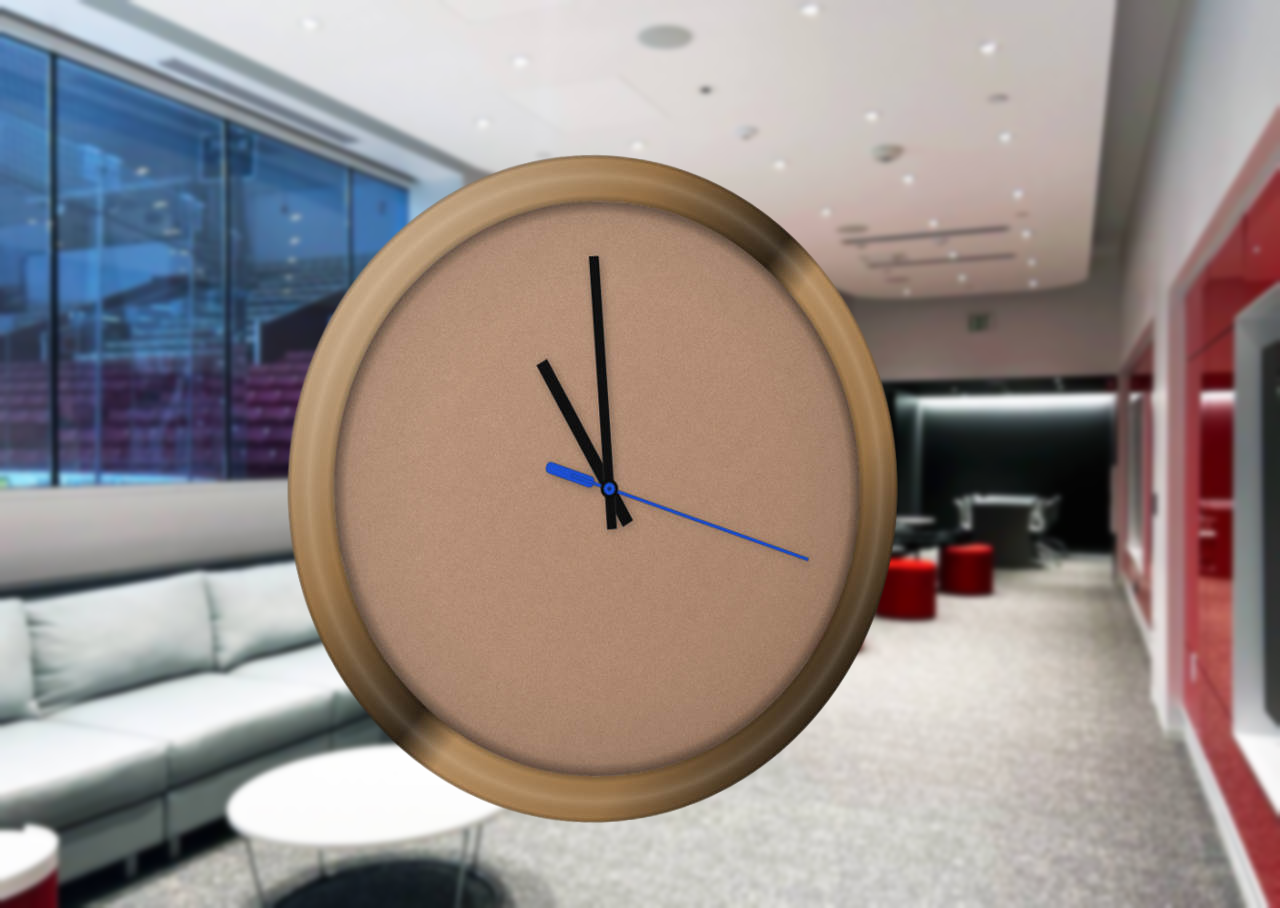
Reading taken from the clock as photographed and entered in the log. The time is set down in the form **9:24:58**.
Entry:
**10:59:18**
